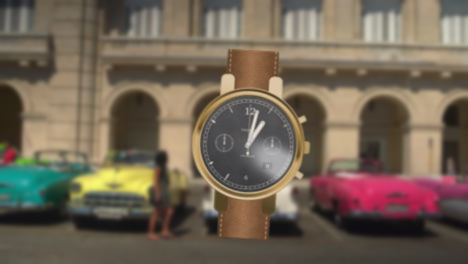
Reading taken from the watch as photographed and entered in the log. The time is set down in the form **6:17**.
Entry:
**1:02**
